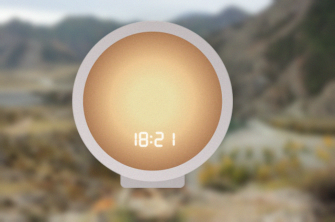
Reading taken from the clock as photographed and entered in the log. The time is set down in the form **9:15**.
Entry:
**18:21**
